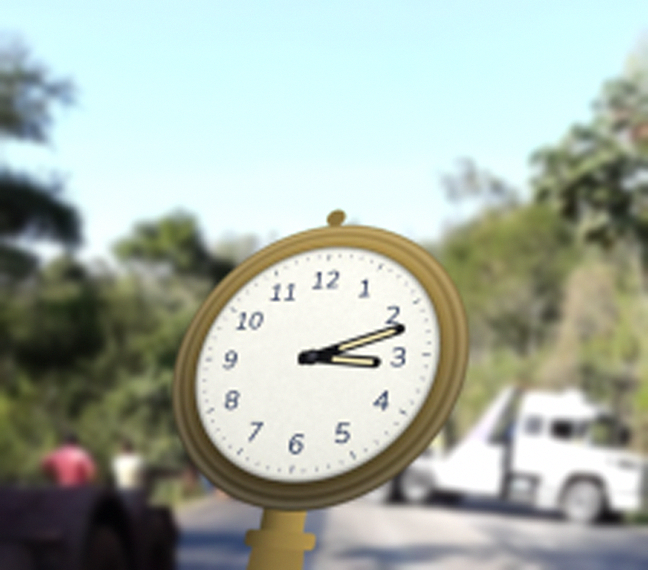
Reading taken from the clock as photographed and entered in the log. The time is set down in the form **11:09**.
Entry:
**3:12**
